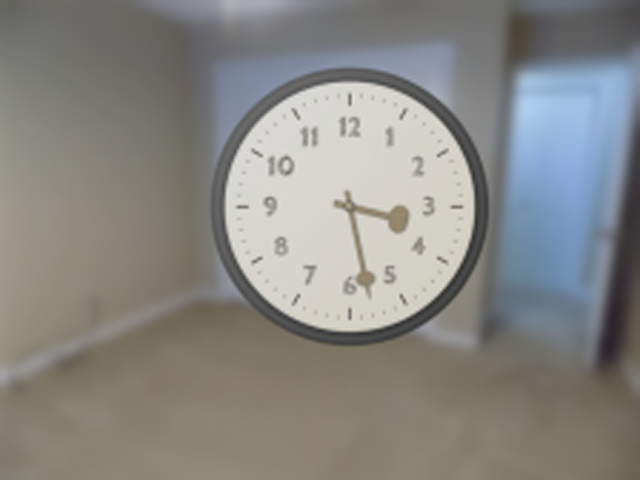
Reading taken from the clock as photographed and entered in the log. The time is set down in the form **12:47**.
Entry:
**3:28**
